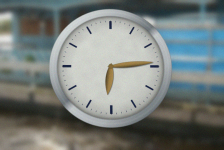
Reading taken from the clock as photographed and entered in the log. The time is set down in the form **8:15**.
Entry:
**6:14**
